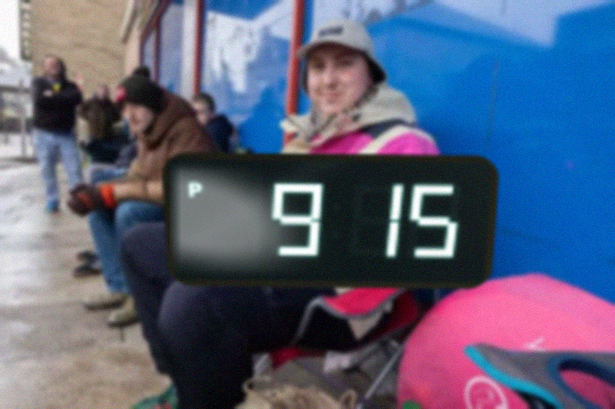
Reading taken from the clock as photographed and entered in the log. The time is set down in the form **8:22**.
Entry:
**9:15**
